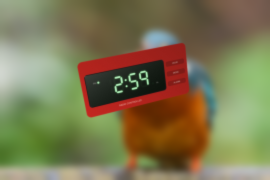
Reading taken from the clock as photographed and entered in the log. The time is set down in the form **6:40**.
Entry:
**2:59**
